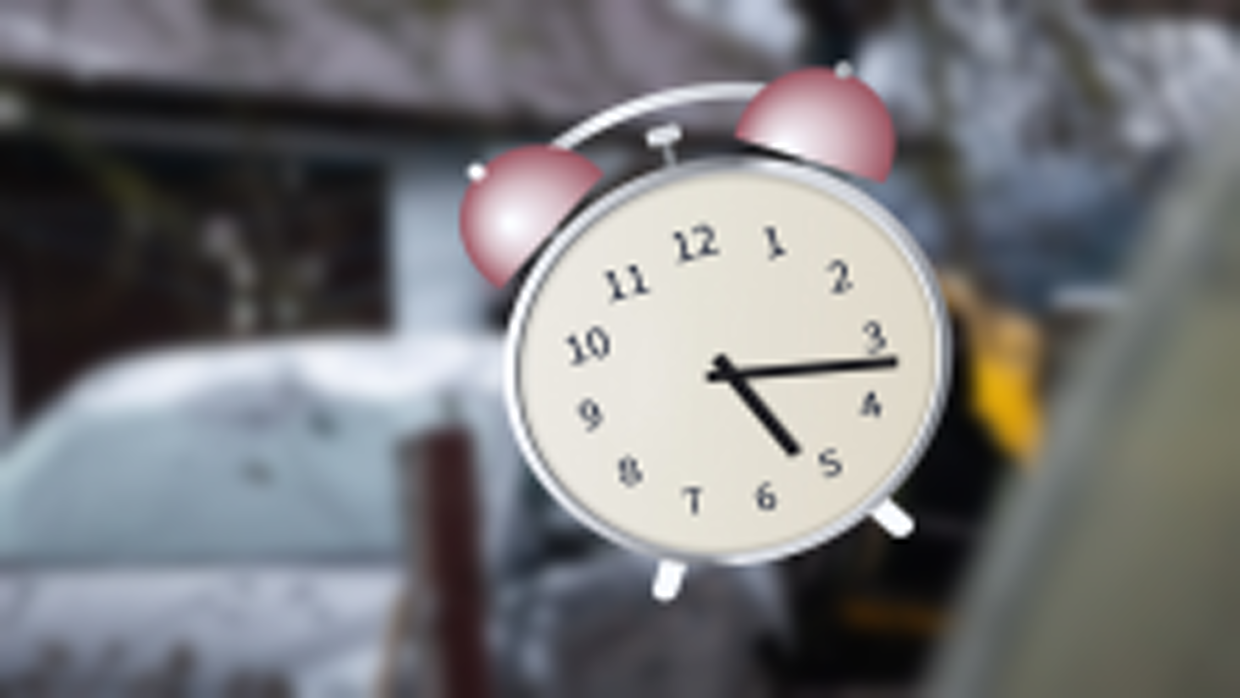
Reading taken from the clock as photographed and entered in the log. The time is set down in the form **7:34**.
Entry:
**5:17**
